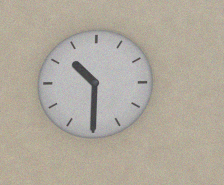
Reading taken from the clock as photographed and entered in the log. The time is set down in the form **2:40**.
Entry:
**10:30**
